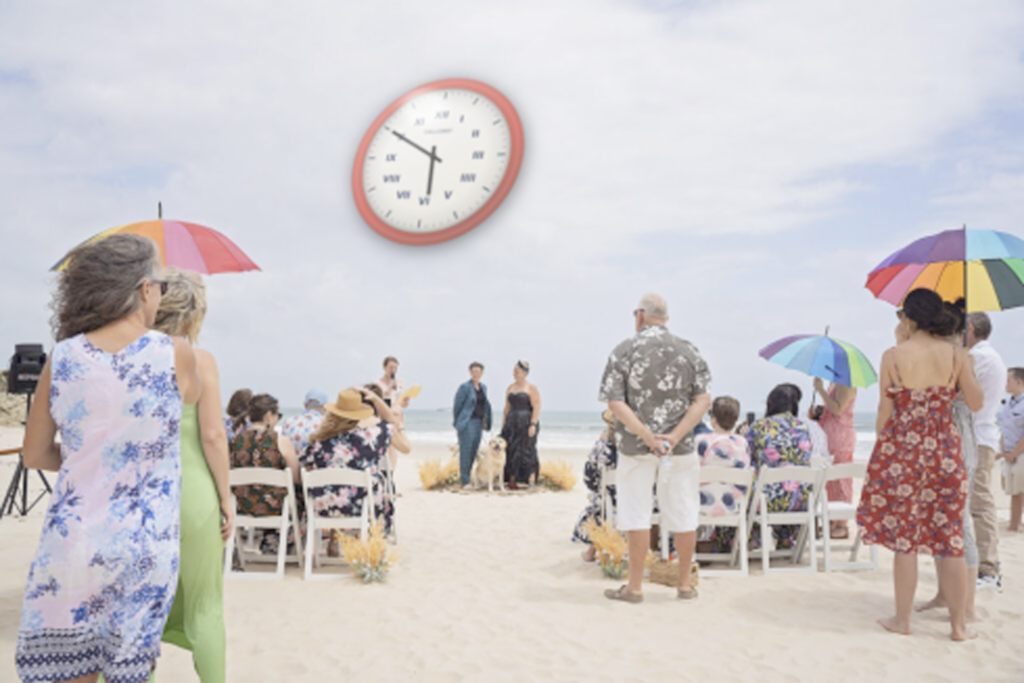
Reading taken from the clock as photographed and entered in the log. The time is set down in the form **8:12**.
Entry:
**5:50**
